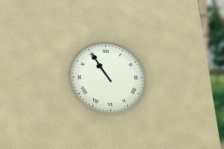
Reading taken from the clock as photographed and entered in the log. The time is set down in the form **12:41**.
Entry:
**10:55**
